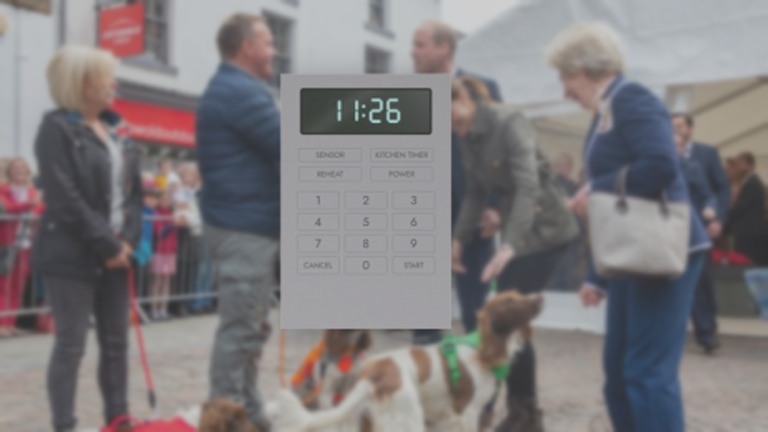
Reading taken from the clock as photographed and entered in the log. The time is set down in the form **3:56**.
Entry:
**11:26**
